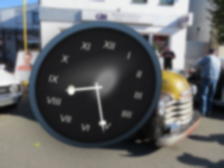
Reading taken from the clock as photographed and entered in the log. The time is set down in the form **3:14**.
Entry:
**8:26**
